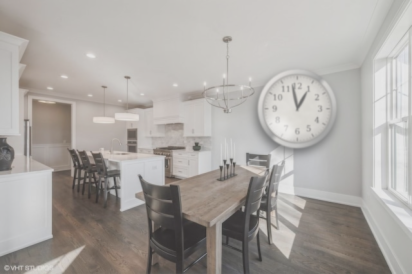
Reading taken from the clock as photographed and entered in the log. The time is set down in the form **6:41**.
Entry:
**12:58**
